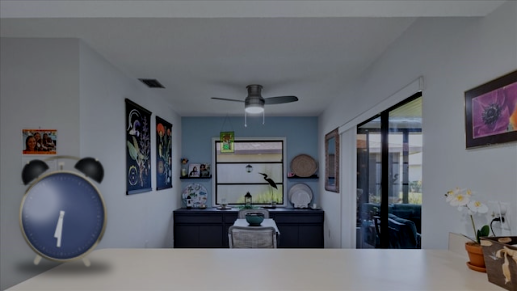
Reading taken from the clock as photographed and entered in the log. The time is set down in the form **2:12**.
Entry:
**6:31**
